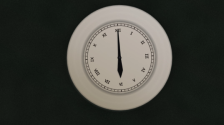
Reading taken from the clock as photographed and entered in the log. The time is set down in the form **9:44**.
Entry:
**6:00**
